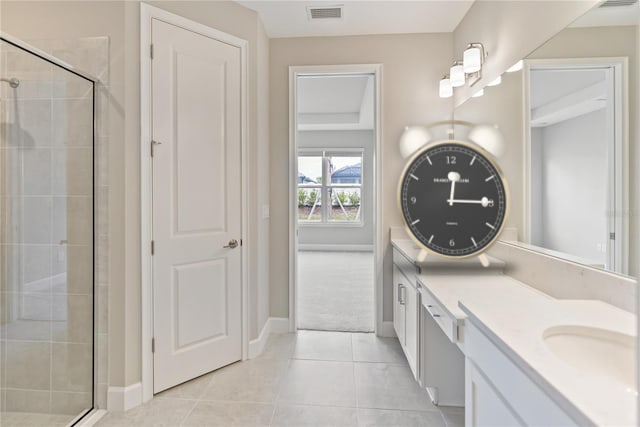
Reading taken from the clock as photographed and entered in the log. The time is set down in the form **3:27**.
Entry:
**12:15**
